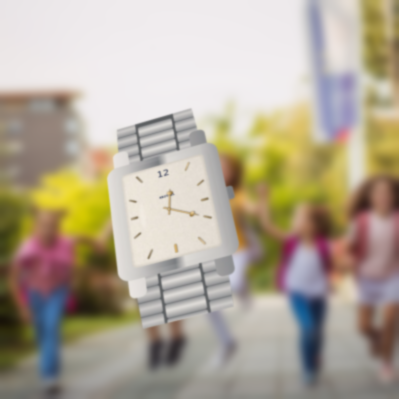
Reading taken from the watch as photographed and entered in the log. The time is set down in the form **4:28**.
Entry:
**12:20**
